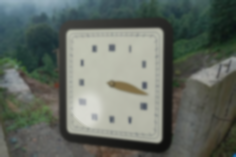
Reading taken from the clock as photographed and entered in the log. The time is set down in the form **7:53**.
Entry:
**3:17**
